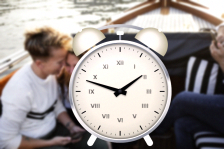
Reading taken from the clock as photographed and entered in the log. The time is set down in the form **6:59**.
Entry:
**1:48**
